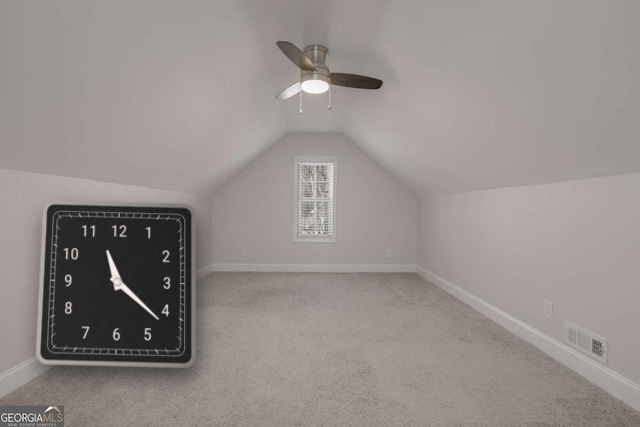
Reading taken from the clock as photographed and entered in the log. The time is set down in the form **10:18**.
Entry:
**11:22**
